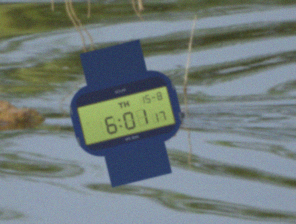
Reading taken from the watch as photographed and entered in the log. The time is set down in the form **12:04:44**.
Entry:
**6:01:17**
